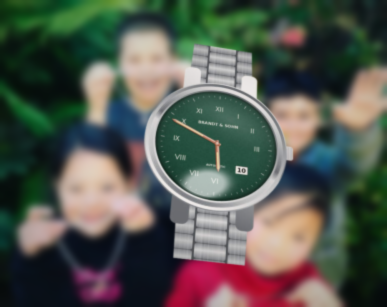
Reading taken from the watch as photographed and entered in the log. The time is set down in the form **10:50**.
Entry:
**5:49**
